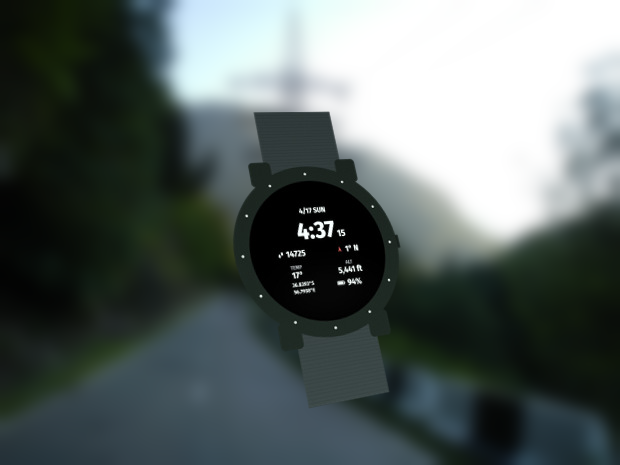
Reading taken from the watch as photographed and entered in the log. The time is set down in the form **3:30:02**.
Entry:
**4:37:15**
